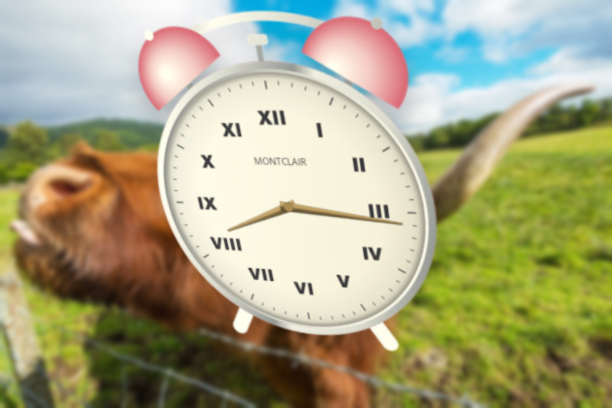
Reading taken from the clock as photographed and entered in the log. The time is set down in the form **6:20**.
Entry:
**8:16**
